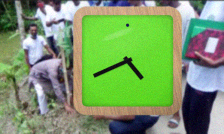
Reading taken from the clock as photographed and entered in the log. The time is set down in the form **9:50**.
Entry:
**4:41**
